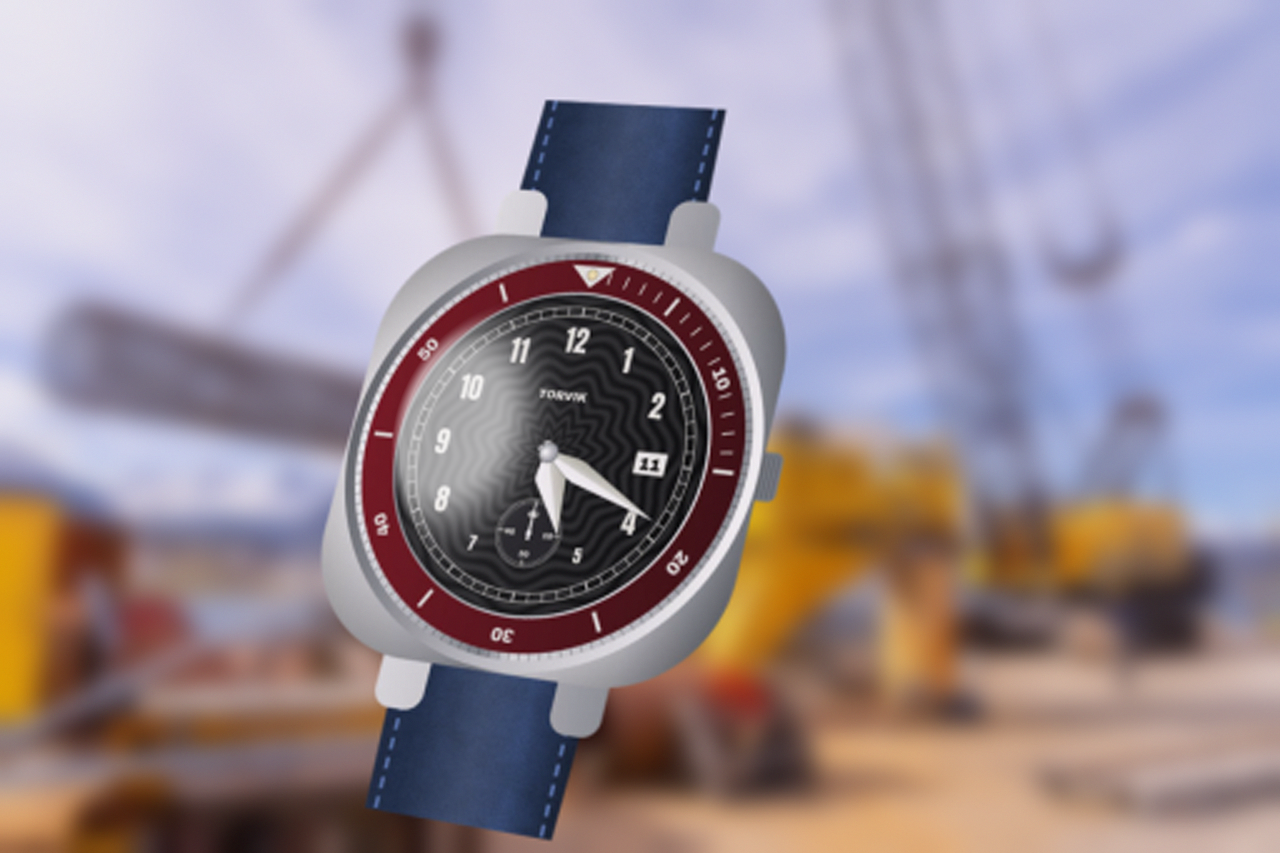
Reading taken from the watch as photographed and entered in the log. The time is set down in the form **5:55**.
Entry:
**5:19**
